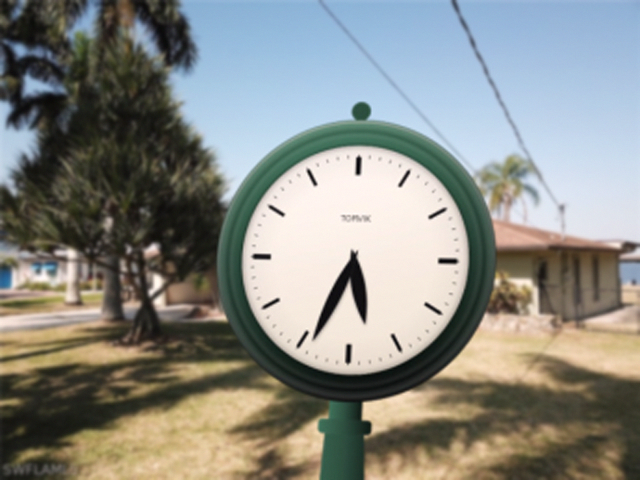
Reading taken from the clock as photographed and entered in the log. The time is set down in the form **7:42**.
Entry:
**5:34**
